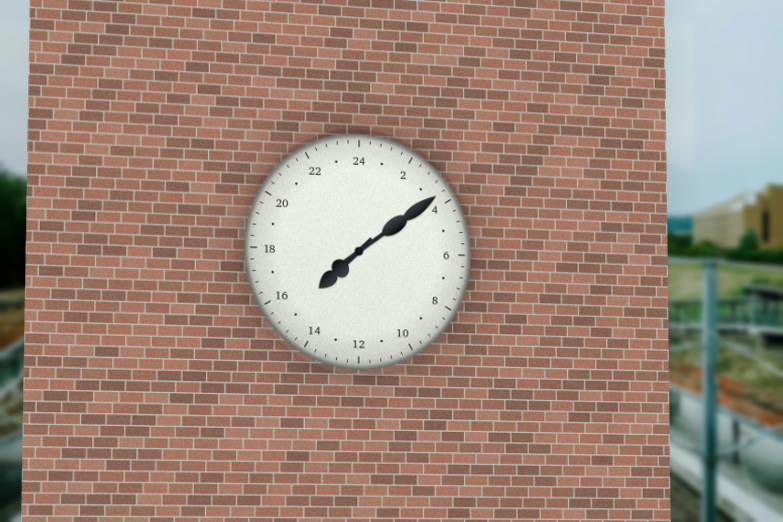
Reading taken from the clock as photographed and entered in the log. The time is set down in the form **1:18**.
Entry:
**15:09**
